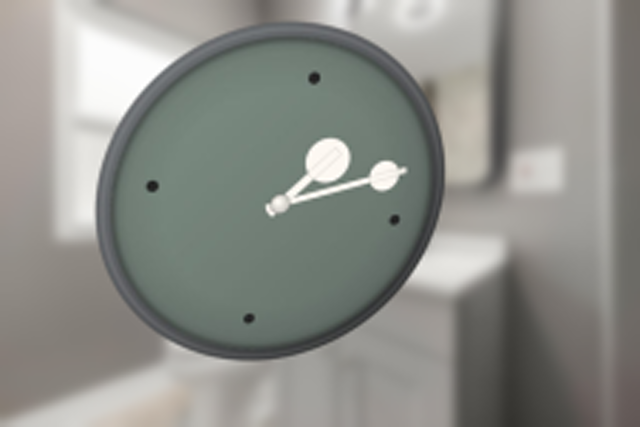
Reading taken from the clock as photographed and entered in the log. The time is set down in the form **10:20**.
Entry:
**1:11**
